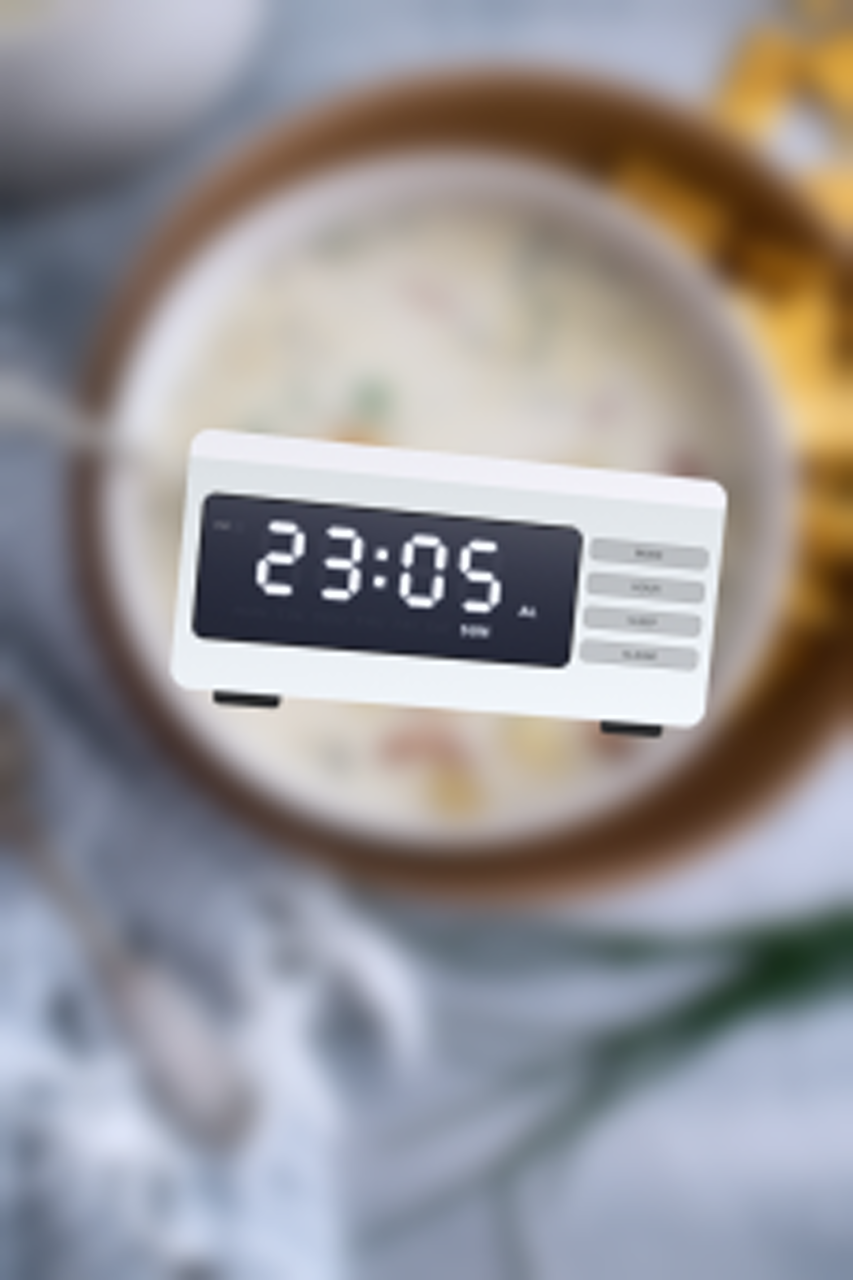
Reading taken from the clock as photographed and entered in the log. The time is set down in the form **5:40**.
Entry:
**23:05**
